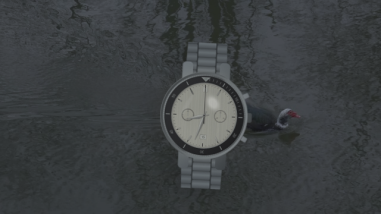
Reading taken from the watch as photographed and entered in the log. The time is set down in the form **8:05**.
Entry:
**8:33**
